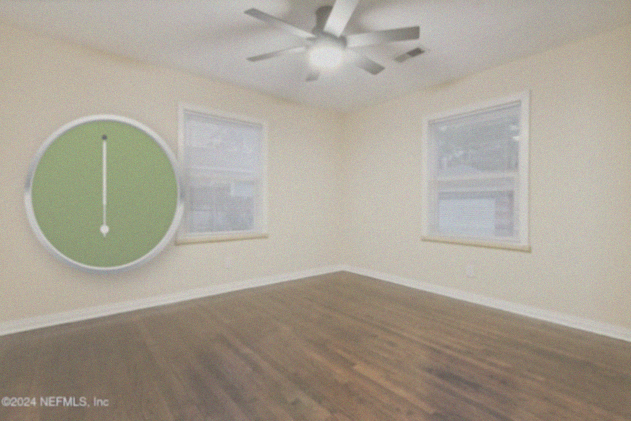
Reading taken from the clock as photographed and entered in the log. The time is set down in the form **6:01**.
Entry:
**6:00**
